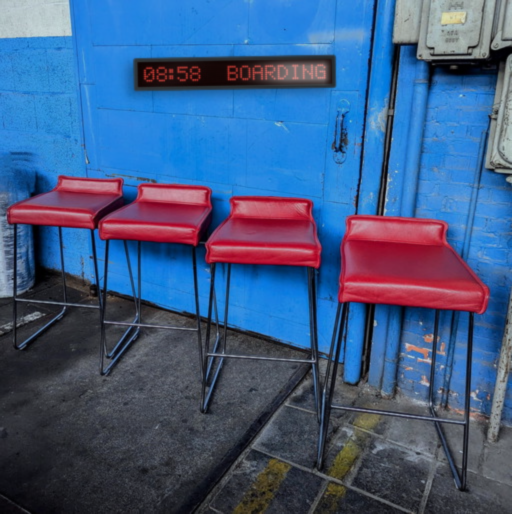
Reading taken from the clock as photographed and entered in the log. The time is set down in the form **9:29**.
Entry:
**8:58**
